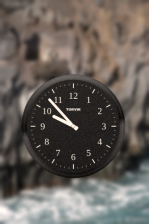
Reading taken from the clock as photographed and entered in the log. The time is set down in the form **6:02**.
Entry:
**9:53**
